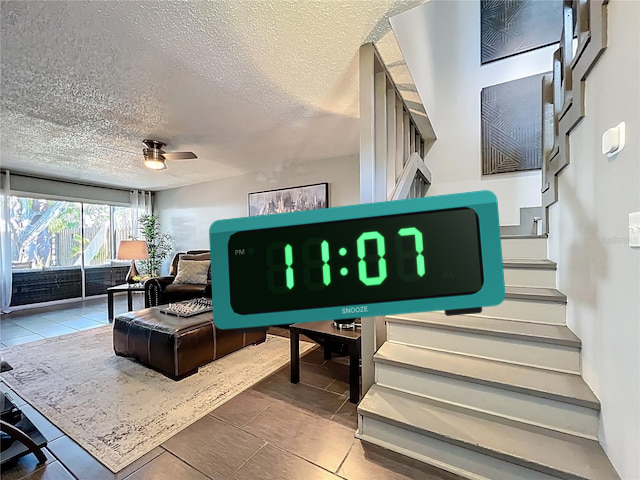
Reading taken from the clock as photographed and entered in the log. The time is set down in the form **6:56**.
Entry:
**11:07**
